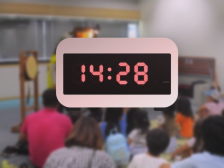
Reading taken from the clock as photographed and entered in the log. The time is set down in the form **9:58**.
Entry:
**14:28**
